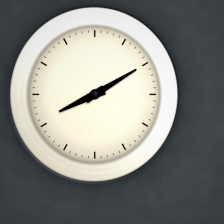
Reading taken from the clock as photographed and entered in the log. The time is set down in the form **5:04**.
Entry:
**8:10**
